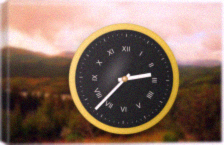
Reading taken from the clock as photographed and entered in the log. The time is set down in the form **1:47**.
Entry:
**2:37**
